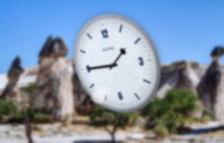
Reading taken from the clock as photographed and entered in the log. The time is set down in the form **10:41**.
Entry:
**1:45**
